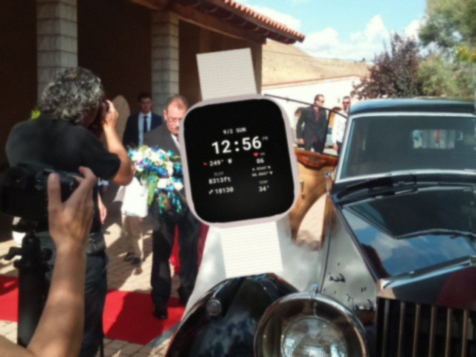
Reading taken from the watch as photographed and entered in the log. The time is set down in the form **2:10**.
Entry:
**12:56**
